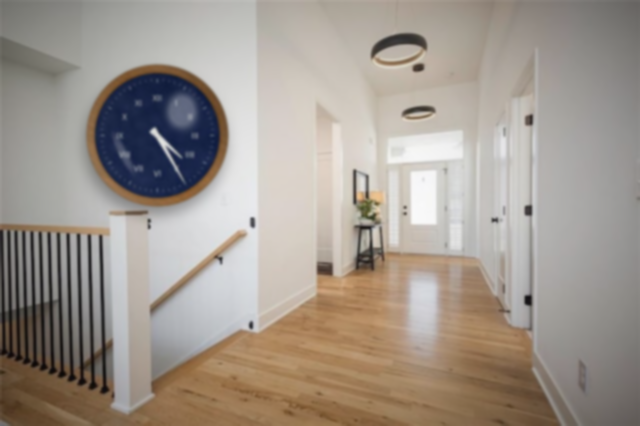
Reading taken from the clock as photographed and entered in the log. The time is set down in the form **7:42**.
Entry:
**4:25**
